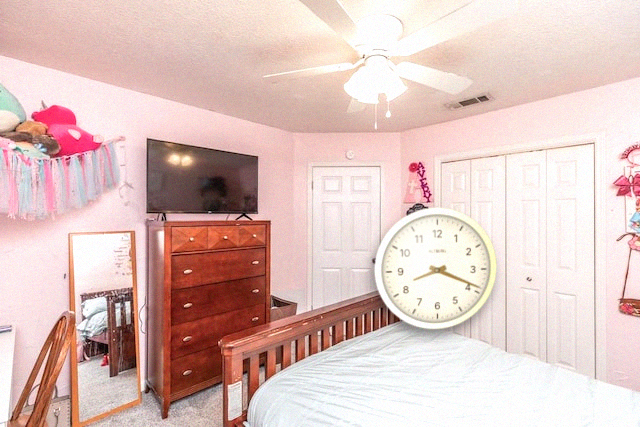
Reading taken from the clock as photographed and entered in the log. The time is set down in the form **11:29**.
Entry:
**8:19**
